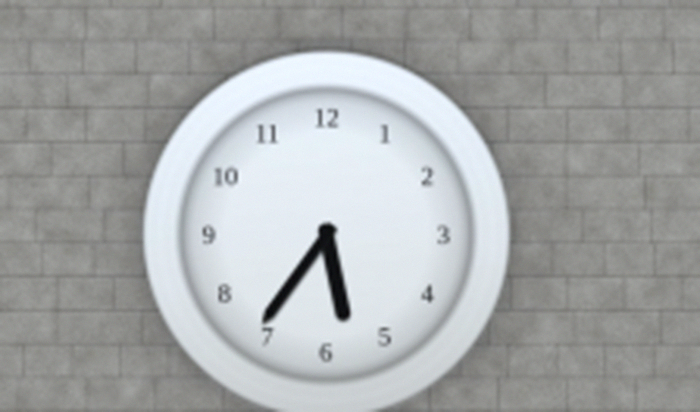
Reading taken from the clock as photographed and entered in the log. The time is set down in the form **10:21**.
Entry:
**5:36**
